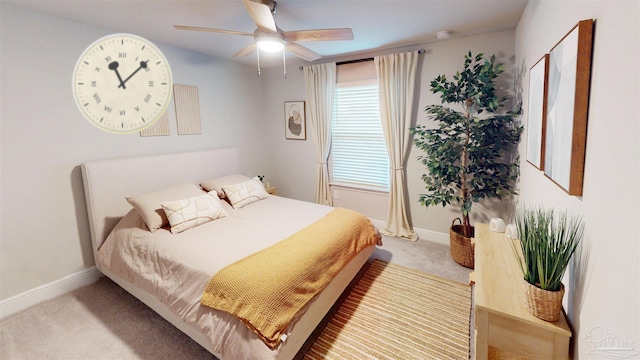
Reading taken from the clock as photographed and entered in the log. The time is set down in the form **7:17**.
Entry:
**11:08**
